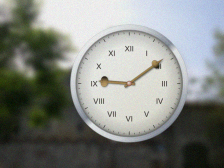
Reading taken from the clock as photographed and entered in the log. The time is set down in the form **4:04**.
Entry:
**9:09**
